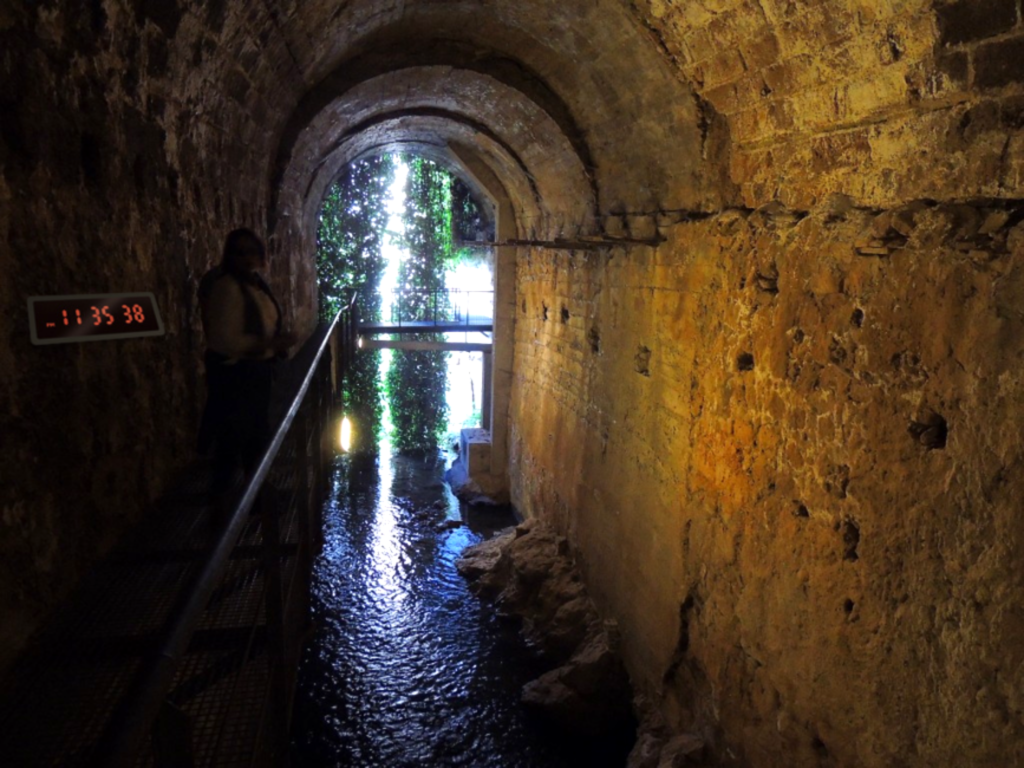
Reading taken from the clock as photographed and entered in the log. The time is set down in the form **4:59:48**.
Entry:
**11:35:38**
